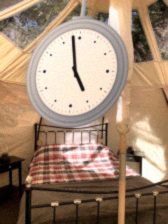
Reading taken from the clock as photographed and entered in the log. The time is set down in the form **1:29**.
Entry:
**4:58**
